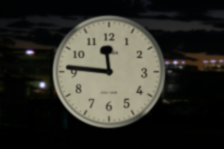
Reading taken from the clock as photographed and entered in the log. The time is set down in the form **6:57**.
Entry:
**11:46**
